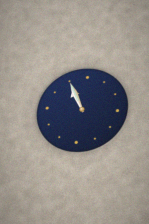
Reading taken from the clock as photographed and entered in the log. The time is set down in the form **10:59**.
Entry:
**10:55**
